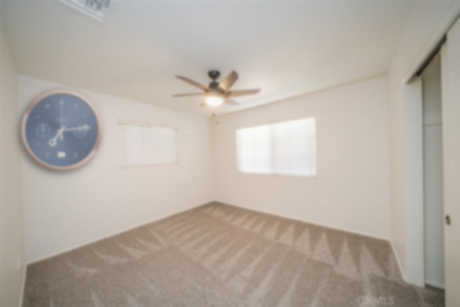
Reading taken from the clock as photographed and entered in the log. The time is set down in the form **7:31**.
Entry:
**7:14**
